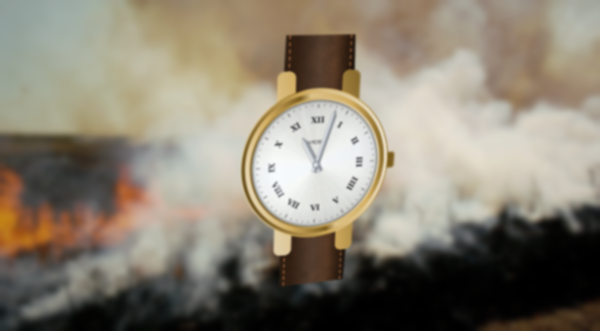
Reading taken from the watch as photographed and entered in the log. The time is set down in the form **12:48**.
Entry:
**11:03**
